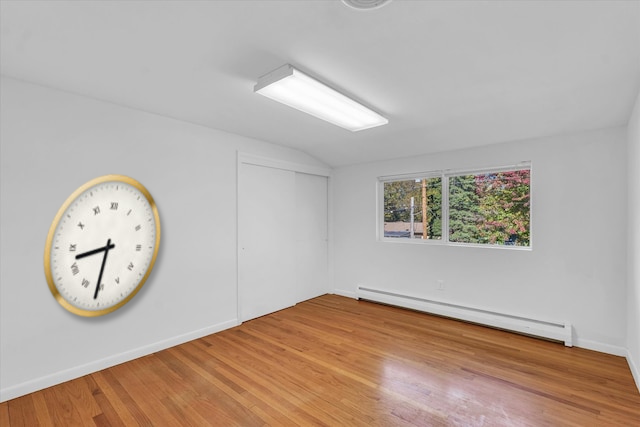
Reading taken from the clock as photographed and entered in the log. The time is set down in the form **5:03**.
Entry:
**8:31**
